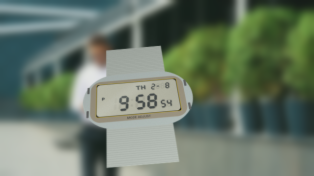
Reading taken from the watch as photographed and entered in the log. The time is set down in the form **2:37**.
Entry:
**9:58**
